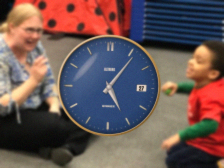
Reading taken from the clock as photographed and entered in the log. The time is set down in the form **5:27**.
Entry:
**5:06**
